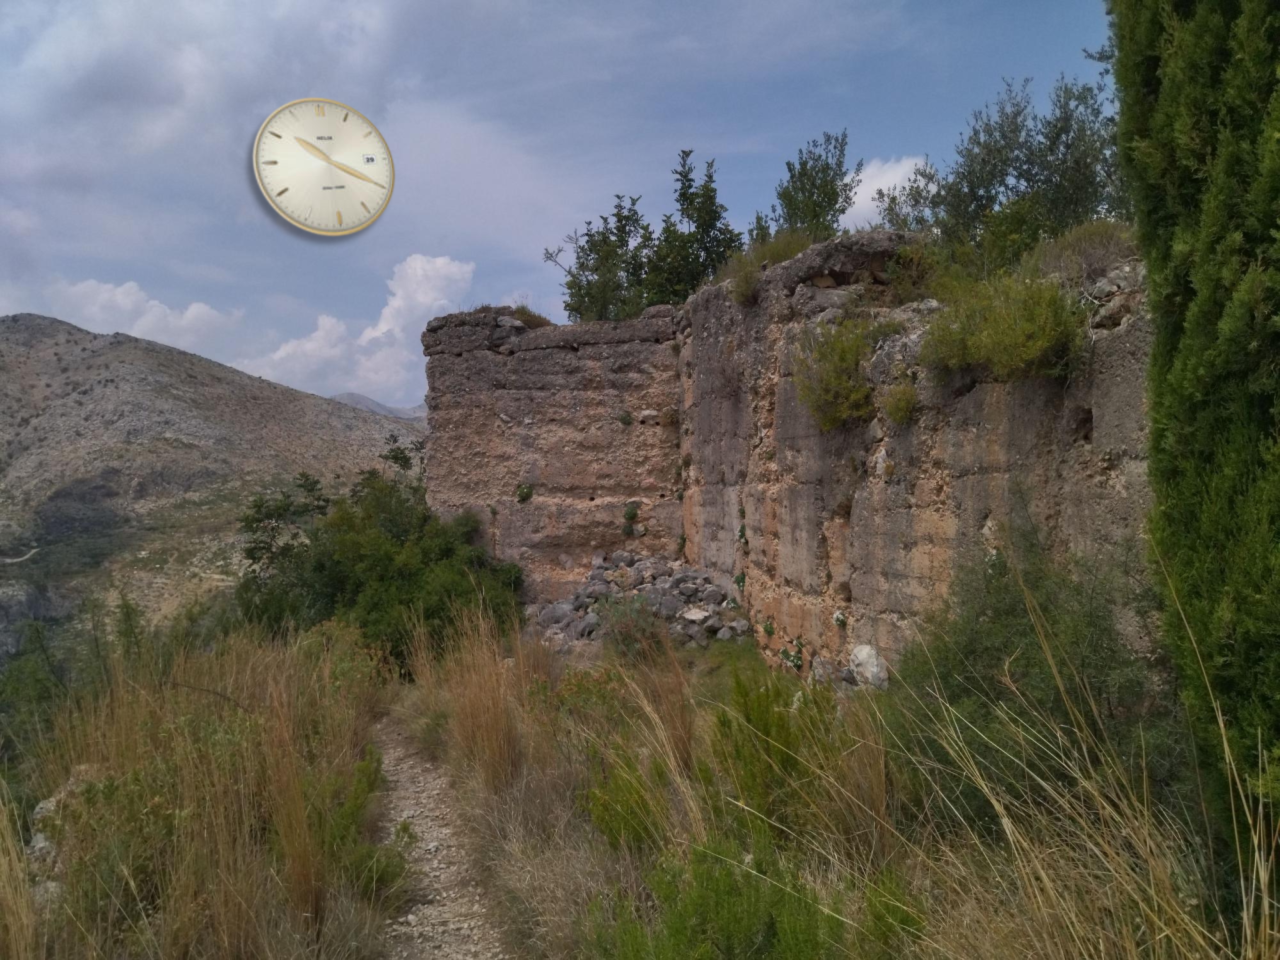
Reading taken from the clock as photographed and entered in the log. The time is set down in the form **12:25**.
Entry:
**10:20**
